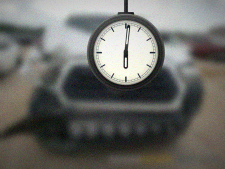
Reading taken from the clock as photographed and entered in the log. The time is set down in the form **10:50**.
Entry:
**6:01**
